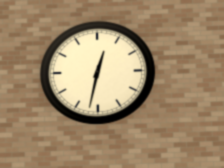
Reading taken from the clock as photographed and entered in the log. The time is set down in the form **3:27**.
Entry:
**12:32**
